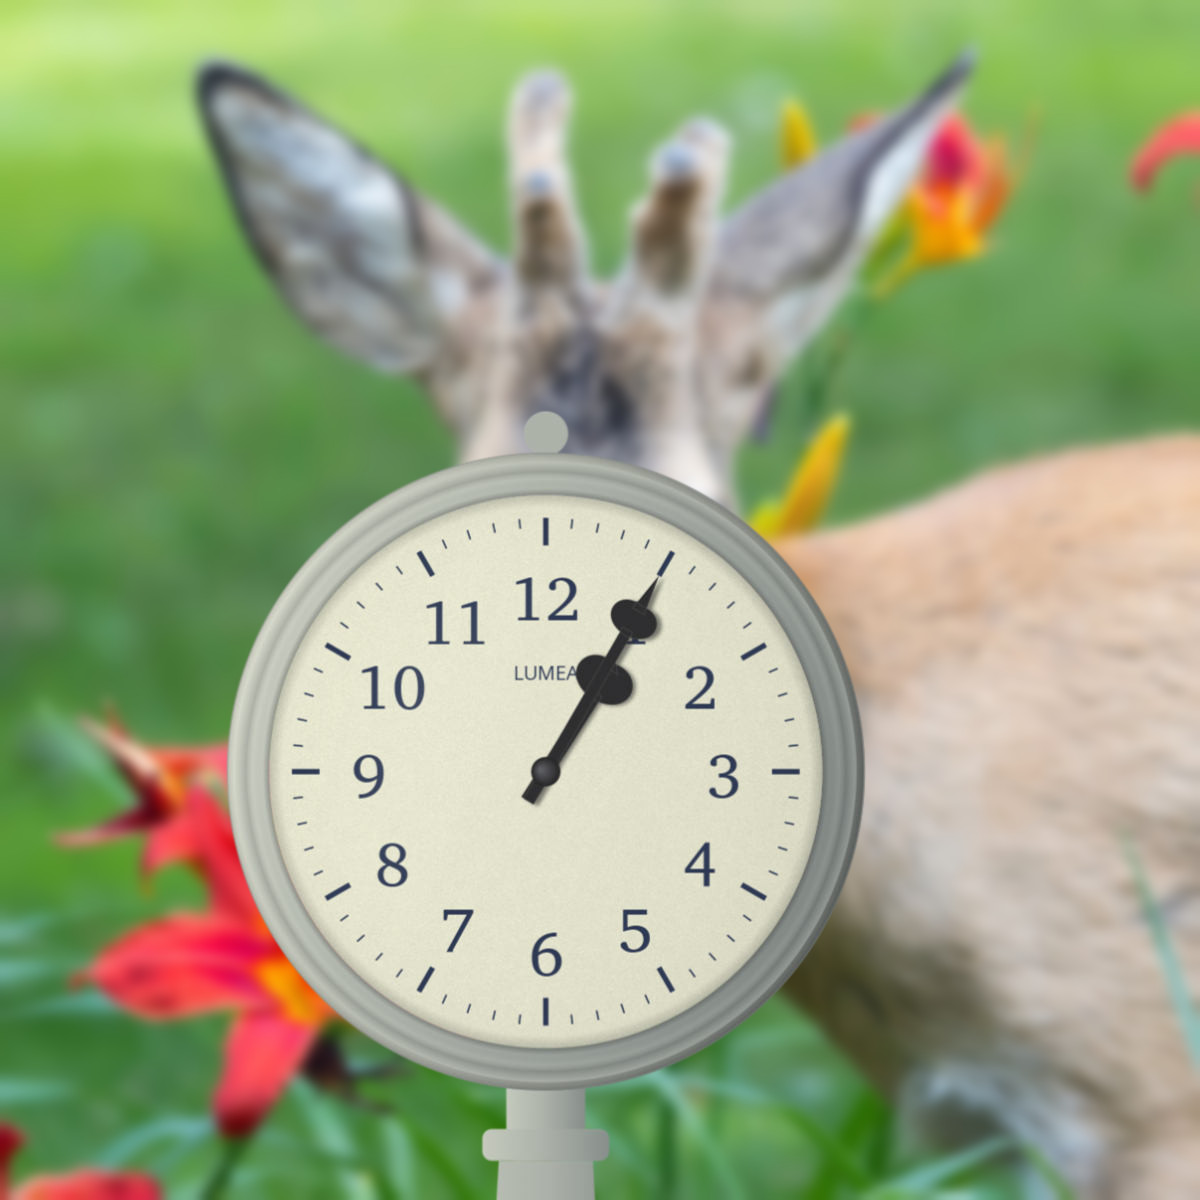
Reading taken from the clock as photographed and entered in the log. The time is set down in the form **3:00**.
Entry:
**1:05**
